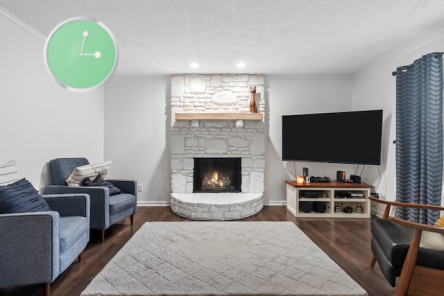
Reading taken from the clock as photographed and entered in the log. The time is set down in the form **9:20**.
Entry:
**3:02**
